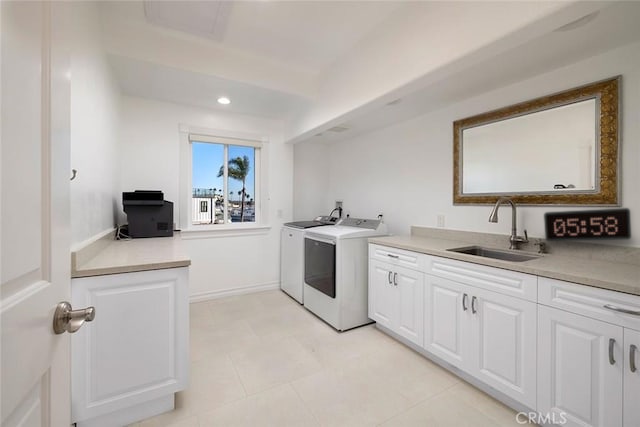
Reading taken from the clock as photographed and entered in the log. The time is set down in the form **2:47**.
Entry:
**5:58**
